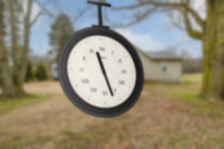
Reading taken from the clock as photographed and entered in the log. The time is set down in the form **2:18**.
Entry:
**11:27**
